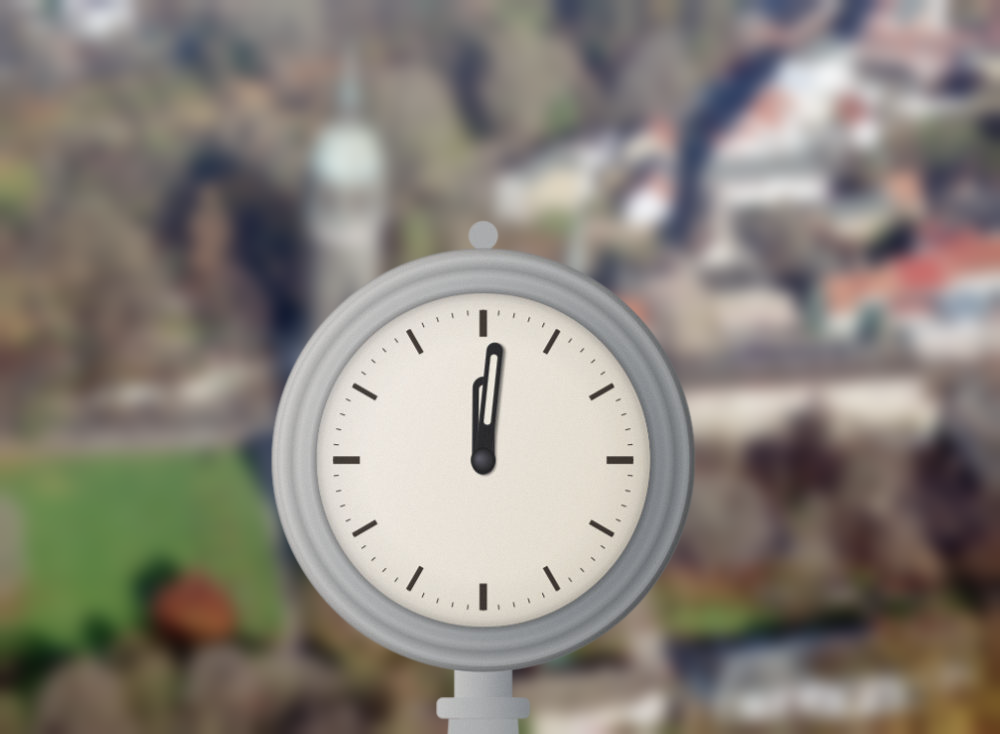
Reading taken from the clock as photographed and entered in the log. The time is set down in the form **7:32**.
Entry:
**12:01**
